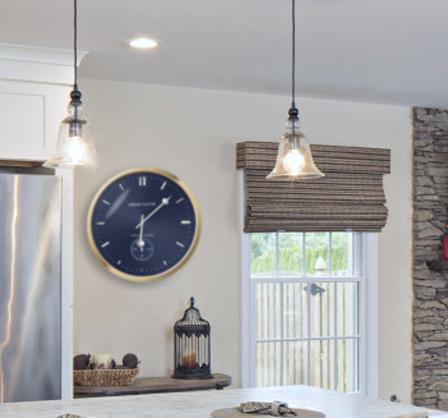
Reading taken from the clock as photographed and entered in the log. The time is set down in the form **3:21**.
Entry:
**6:08**
